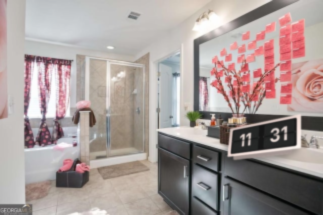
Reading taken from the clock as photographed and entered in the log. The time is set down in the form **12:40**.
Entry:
**11:31**
